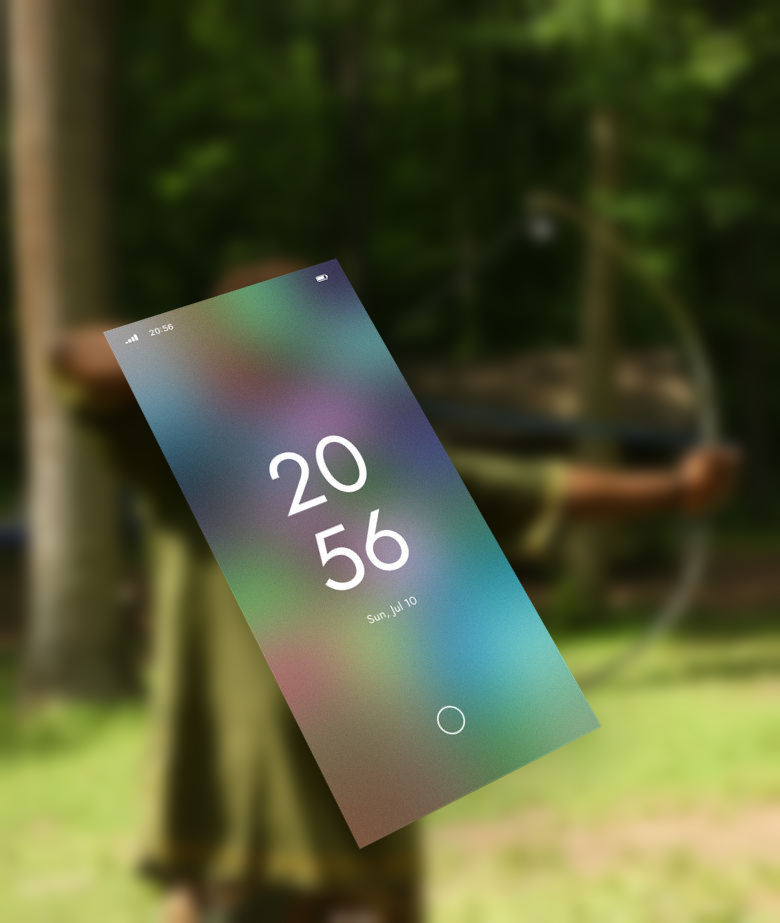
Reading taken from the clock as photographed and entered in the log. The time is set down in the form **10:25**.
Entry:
**20:56**
